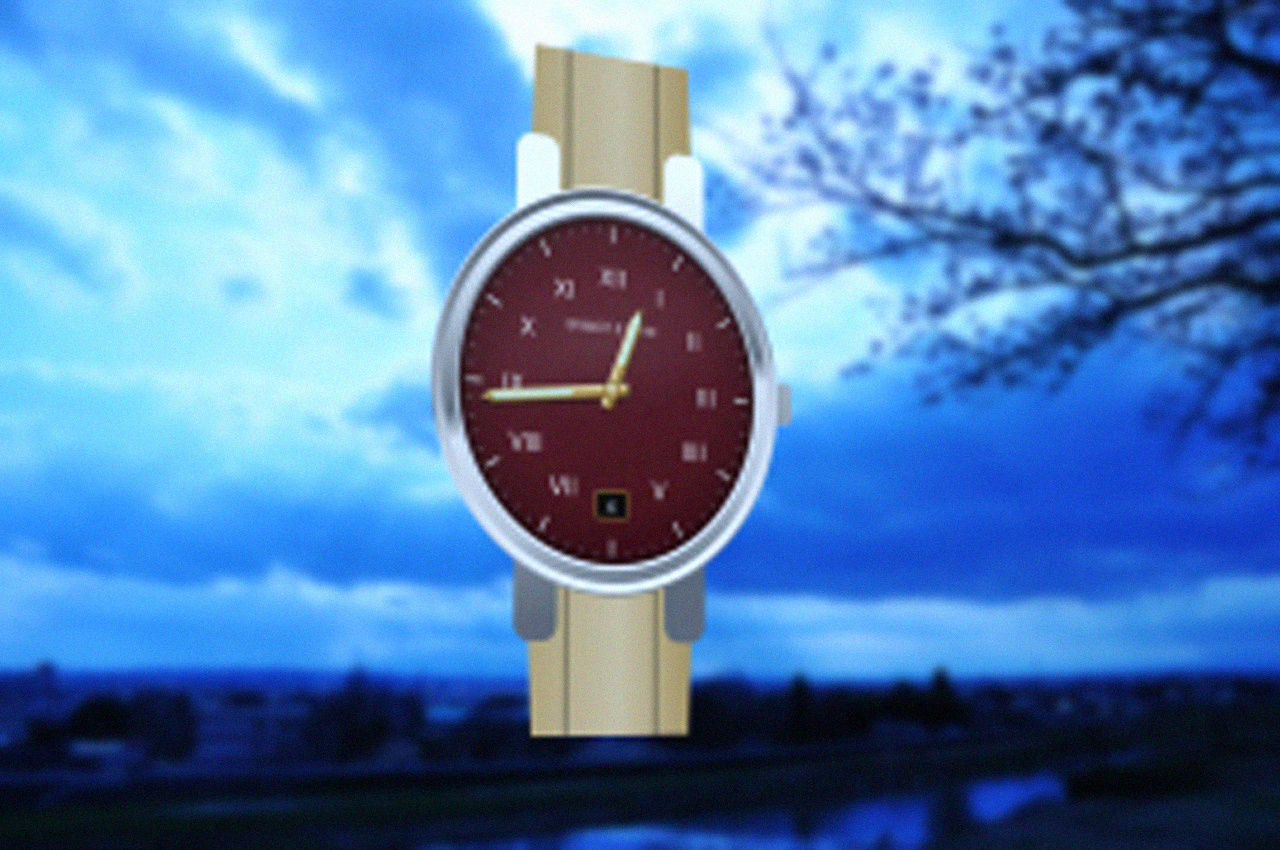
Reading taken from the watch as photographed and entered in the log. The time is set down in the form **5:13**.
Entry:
**12:44**
